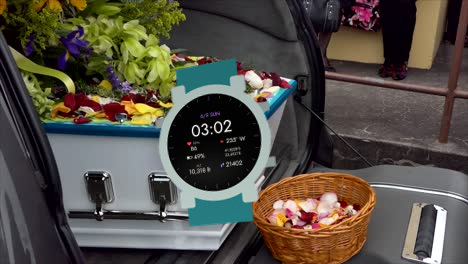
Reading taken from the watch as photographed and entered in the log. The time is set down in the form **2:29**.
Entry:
**3:02**
